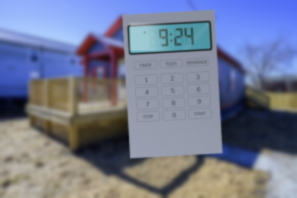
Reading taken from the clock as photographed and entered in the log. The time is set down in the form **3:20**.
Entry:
**9:24**
